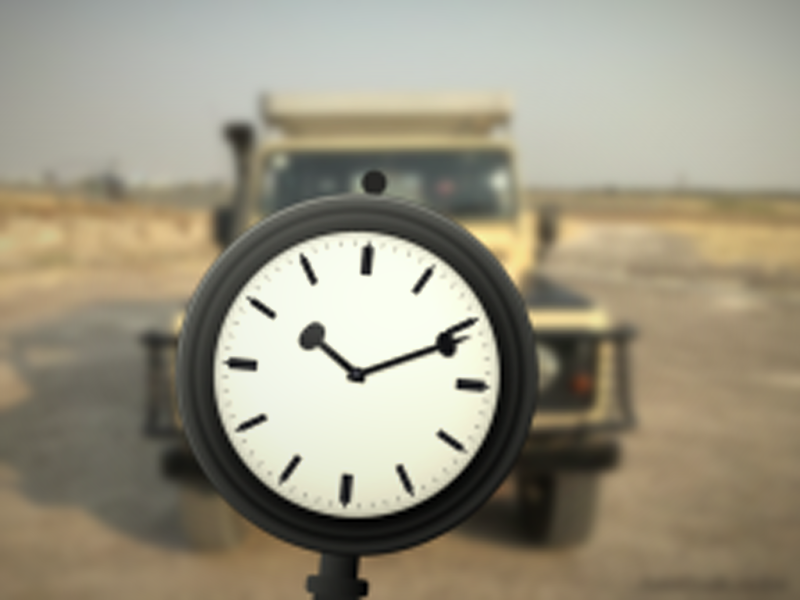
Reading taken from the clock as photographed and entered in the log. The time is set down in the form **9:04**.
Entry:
**10:11**
